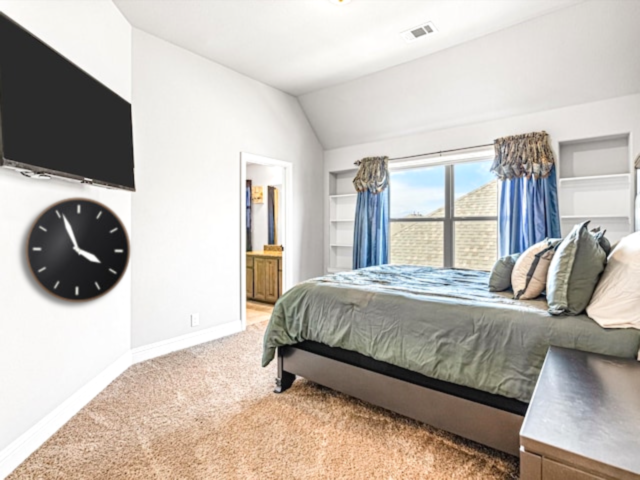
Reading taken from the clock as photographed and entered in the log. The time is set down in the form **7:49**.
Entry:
**3:56**
